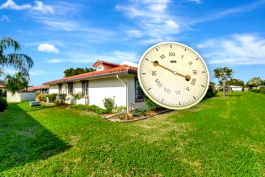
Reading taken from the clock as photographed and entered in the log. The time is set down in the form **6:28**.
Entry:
**3:50**
